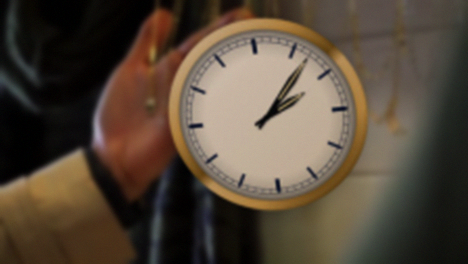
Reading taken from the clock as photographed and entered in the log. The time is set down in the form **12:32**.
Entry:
**2:07**
